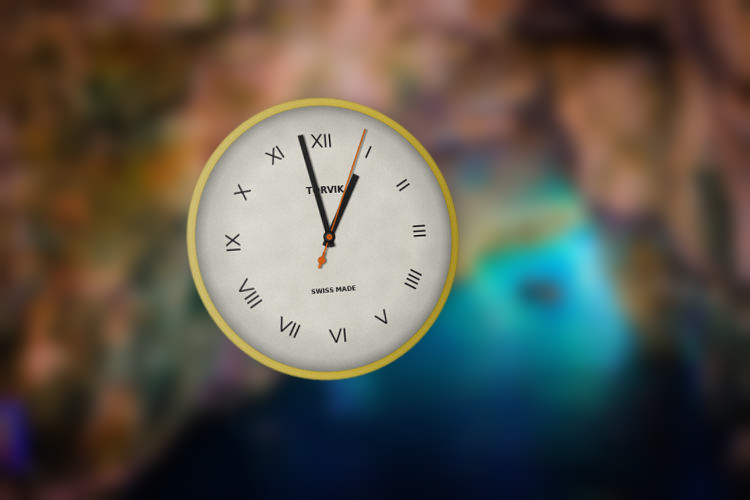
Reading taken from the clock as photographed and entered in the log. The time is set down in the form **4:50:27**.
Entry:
**12:58:04**
